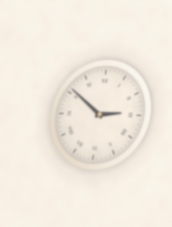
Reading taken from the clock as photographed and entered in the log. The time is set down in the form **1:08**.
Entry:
**2:51**
